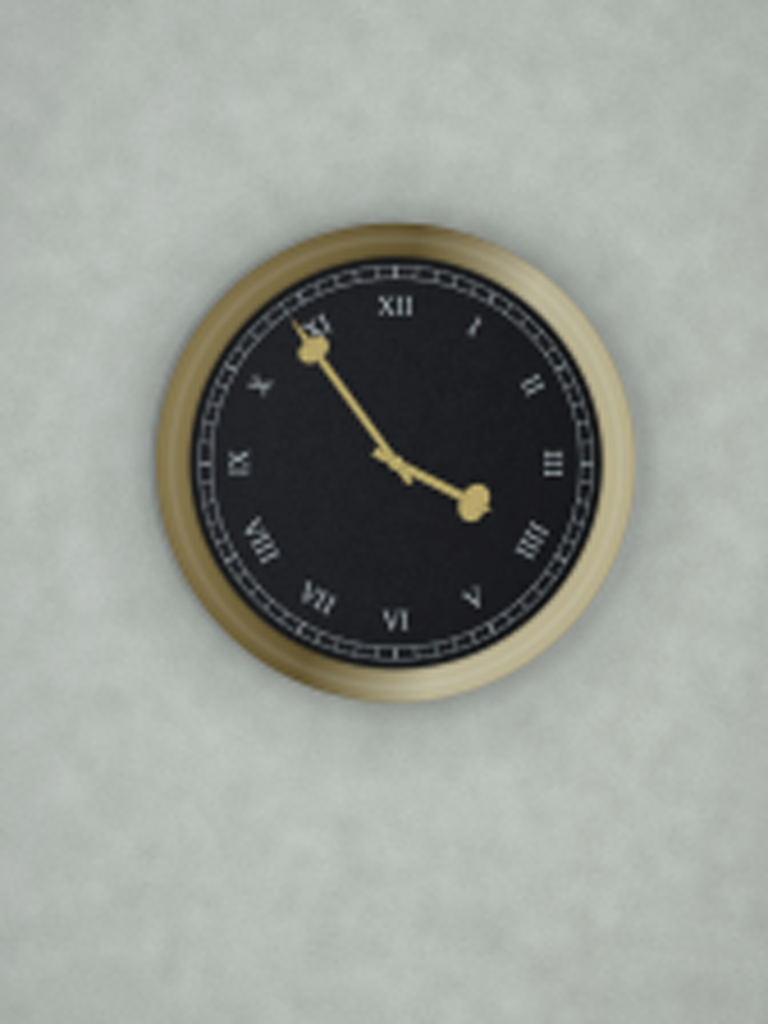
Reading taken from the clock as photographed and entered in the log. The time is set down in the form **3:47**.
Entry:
**3:54**
